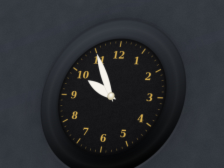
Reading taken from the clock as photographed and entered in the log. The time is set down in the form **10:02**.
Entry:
**9:55**
